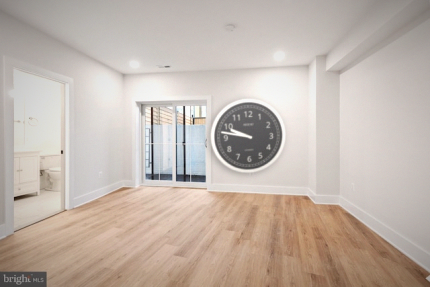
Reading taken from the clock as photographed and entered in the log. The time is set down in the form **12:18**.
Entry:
**9:47**
